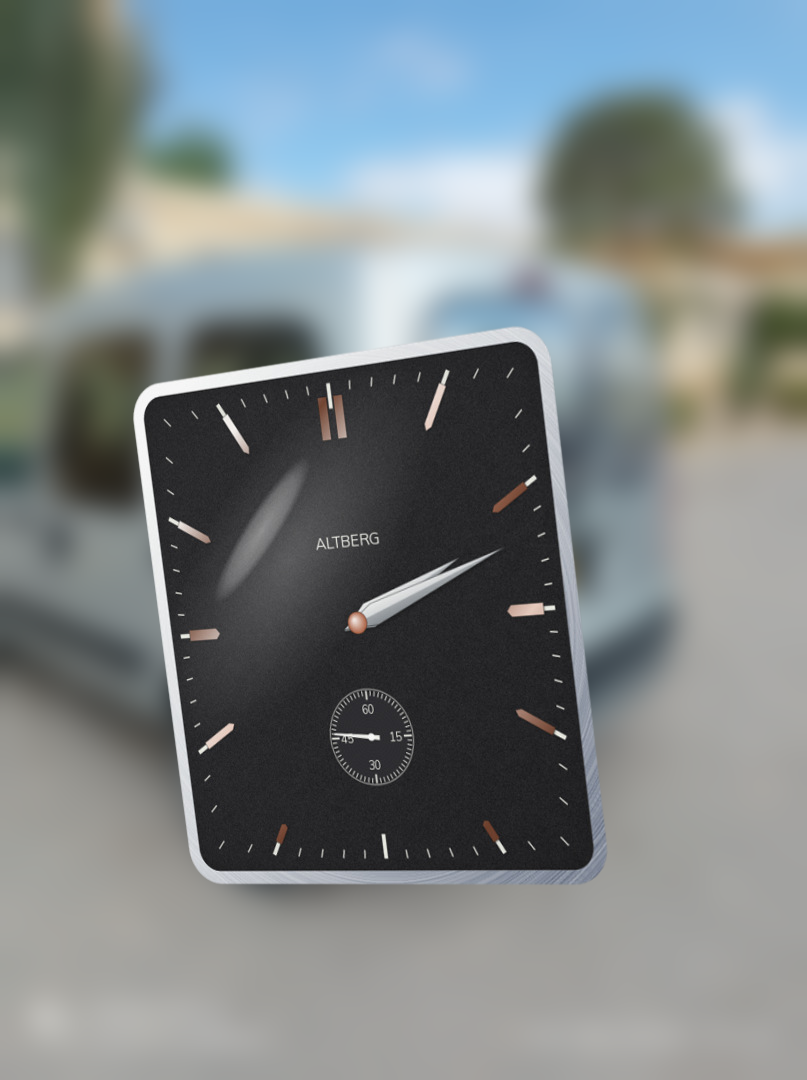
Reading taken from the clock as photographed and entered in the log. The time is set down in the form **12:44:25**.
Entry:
**2:11:46**
